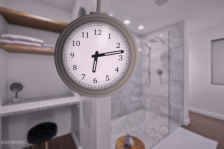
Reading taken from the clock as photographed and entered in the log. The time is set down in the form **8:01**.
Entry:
**6:13**
